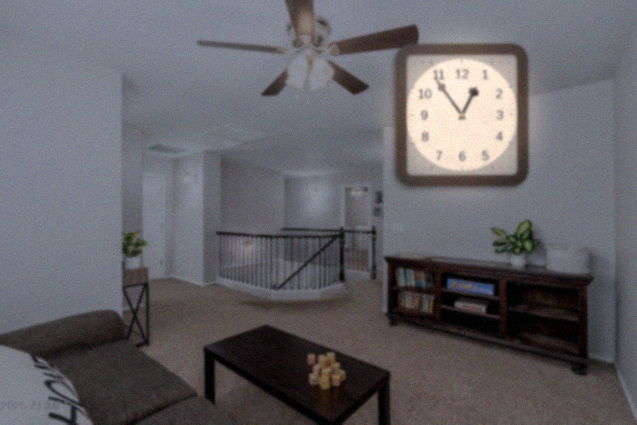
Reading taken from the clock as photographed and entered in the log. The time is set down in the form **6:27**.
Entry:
**12:54**
